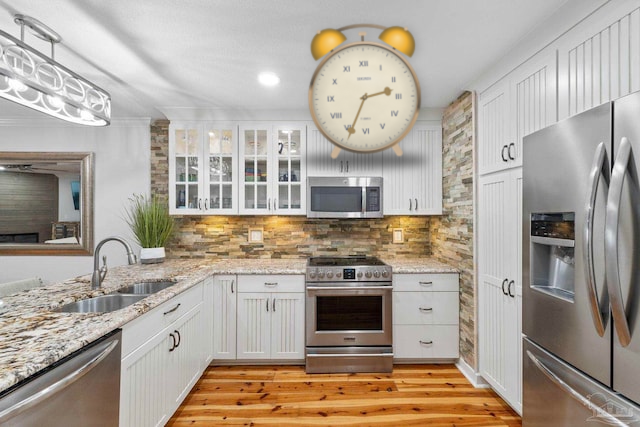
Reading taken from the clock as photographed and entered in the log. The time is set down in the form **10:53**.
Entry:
**2:34**
